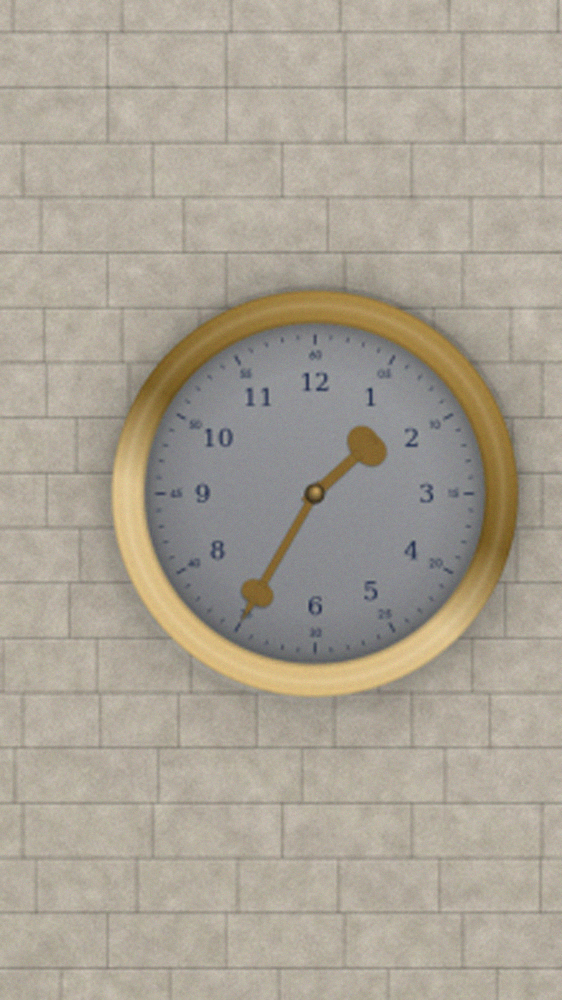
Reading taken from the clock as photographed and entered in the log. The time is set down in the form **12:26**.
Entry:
**1:35**
